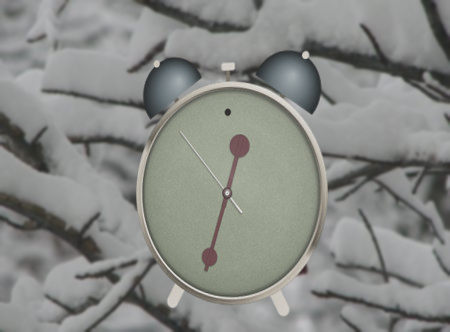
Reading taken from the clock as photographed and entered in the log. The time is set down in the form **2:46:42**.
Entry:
**12:32:53**
